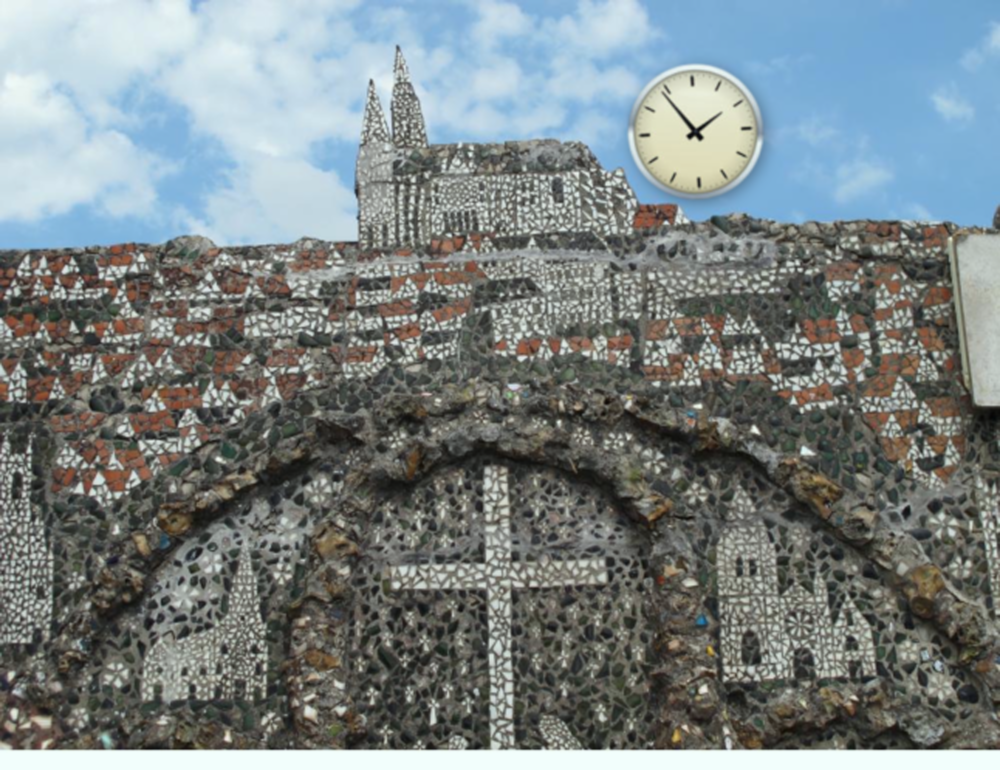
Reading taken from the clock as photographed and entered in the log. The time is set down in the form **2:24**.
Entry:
**1:54**
